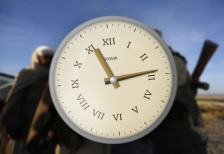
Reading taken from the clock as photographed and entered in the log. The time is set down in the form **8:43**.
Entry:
**11:14**
